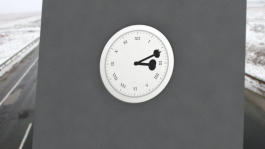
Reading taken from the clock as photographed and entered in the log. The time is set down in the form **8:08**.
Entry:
**3:11**
